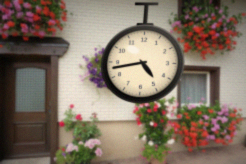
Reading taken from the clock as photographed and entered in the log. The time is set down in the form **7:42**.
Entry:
**4:43**
